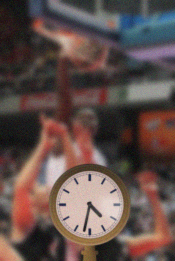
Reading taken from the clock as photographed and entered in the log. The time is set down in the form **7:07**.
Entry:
**4:32**
